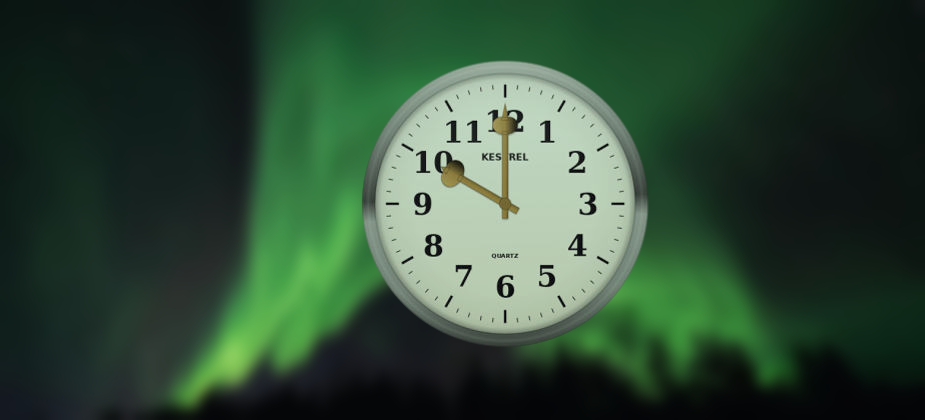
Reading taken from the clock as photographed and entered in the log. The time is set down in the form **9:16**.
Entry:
**10:00**
